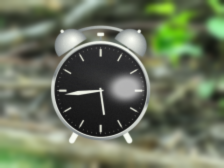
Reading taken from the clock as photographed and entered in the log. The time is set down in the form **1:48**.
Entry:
**5:44**
